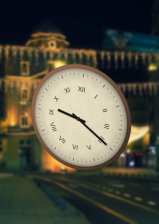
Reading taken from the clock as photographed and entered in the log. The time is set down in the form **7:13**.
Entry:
**9:20**
